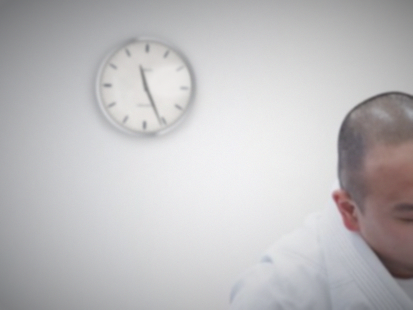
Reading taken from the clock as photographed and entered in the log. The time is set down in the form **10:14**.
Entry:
**11:26**
